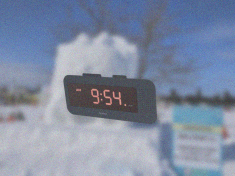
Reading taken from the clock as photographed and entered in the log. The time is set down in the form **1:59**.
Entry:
**9:54**
